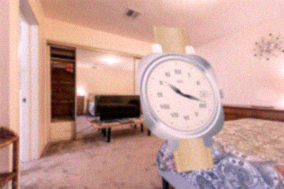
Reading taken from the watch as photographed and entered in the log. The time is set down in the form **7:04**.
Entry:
**10:18**
